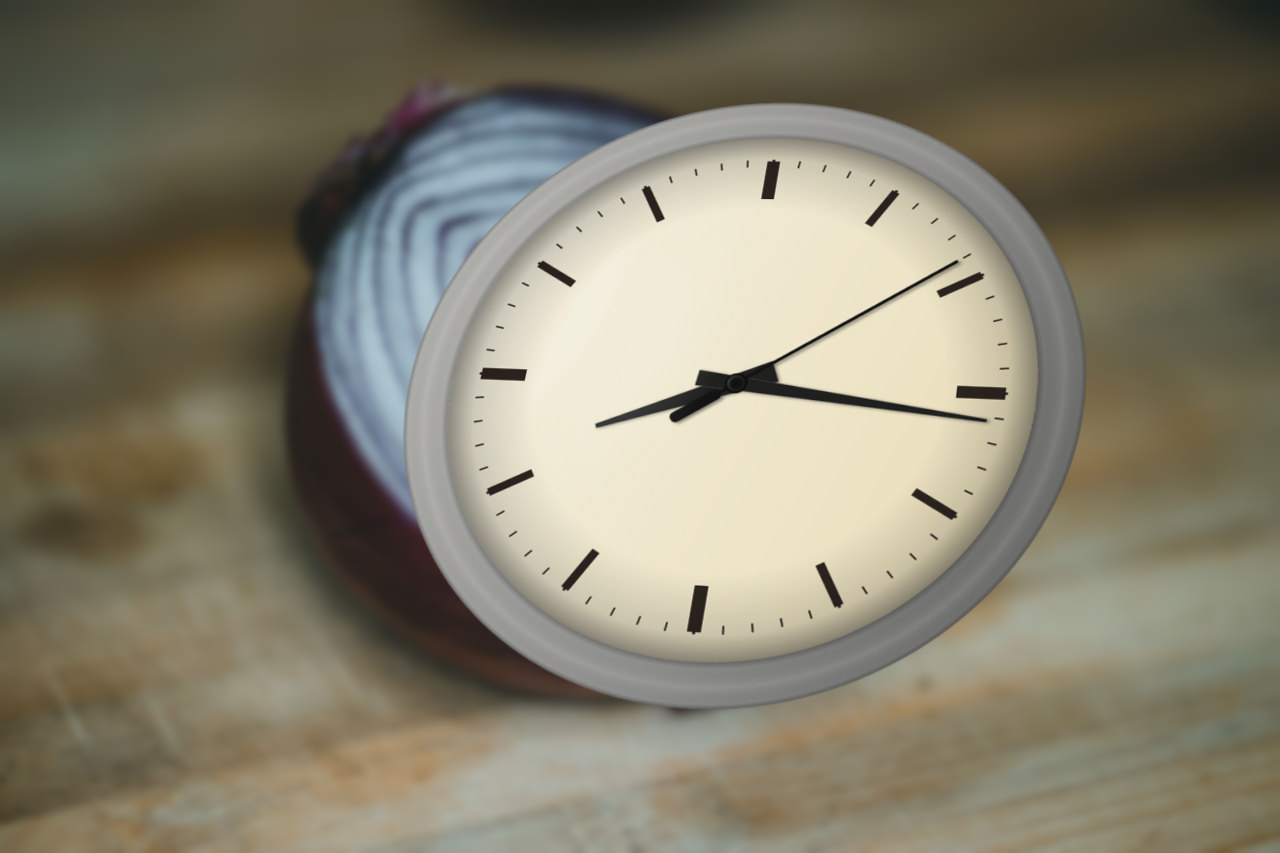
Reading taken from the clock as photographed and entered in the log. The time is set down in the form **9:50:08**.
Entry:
**8:16:09**
